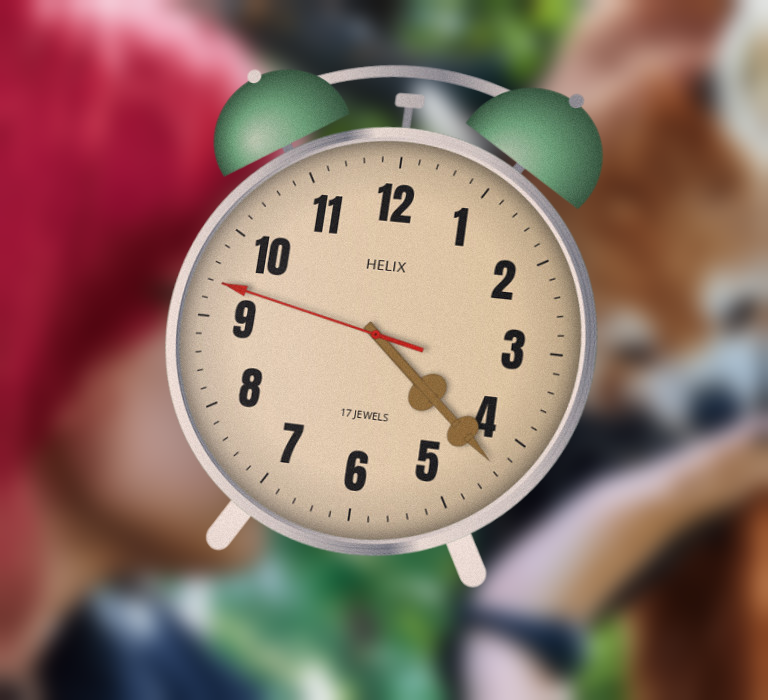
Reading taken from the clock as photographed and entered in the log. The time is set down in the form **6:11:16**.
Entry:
**4:21:47**
